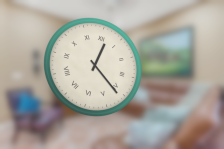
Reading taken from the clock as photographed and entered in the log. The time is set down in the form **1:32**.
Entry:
**12:21**
